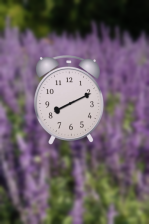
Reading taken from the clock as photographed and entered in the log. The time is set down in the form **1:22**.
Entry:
**8:11**
